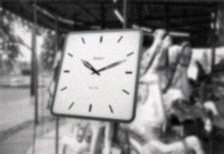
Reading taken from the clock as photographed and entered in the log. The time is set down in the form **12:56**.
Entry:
**10:11**
